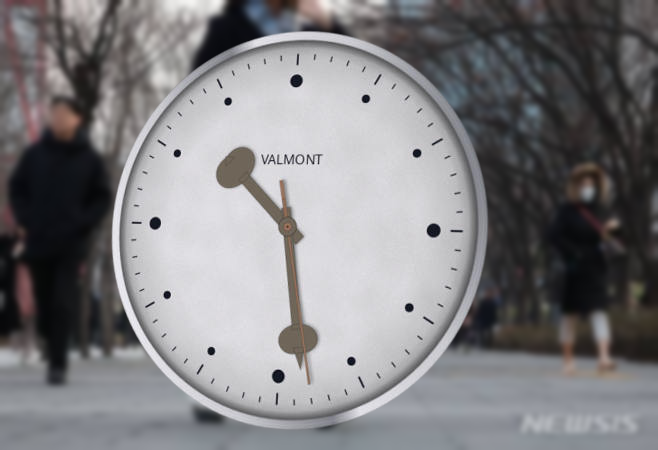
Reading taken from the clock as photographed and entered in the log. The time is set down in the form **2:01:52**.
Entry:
**10:28:28**
